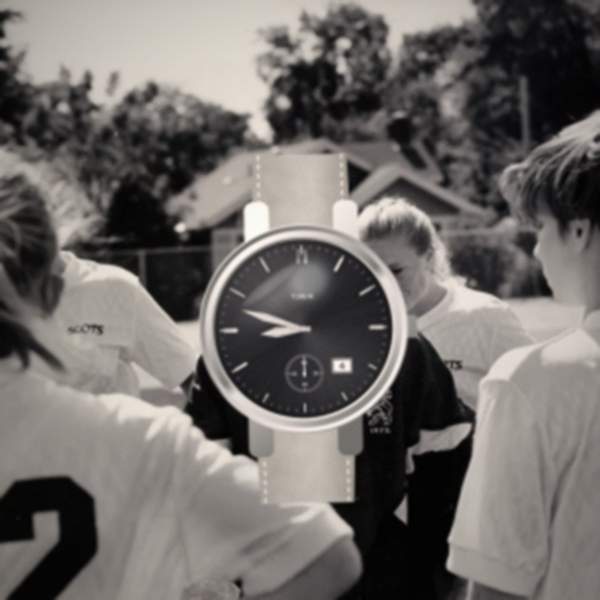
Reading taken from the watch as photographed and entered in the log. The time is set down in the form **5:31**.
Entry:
**8:48**
